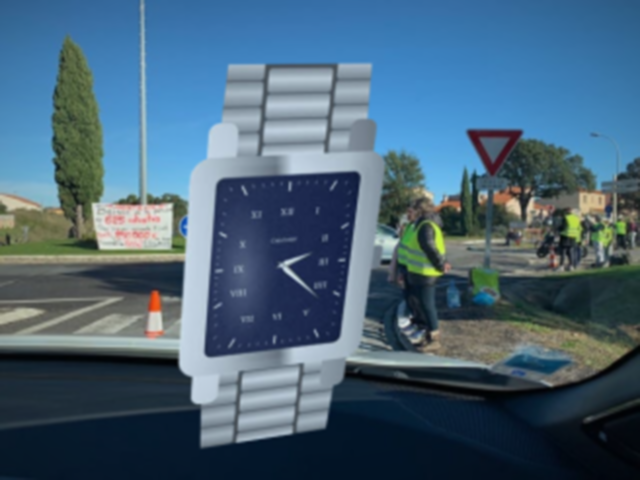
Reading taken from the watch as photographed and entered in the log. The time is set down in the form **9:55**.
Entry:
**2:22**
